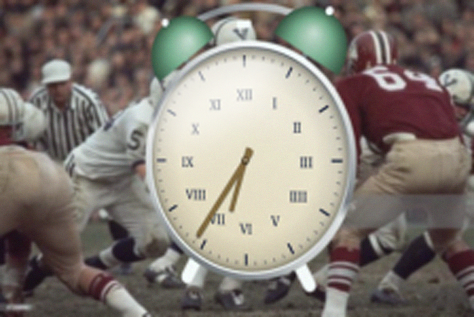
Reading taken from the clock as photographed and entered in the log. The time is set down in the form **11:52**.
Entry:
**6:36**
